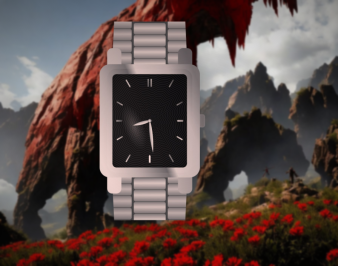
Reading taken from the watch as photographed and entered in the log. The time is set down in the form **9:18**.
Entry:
**8:29**
